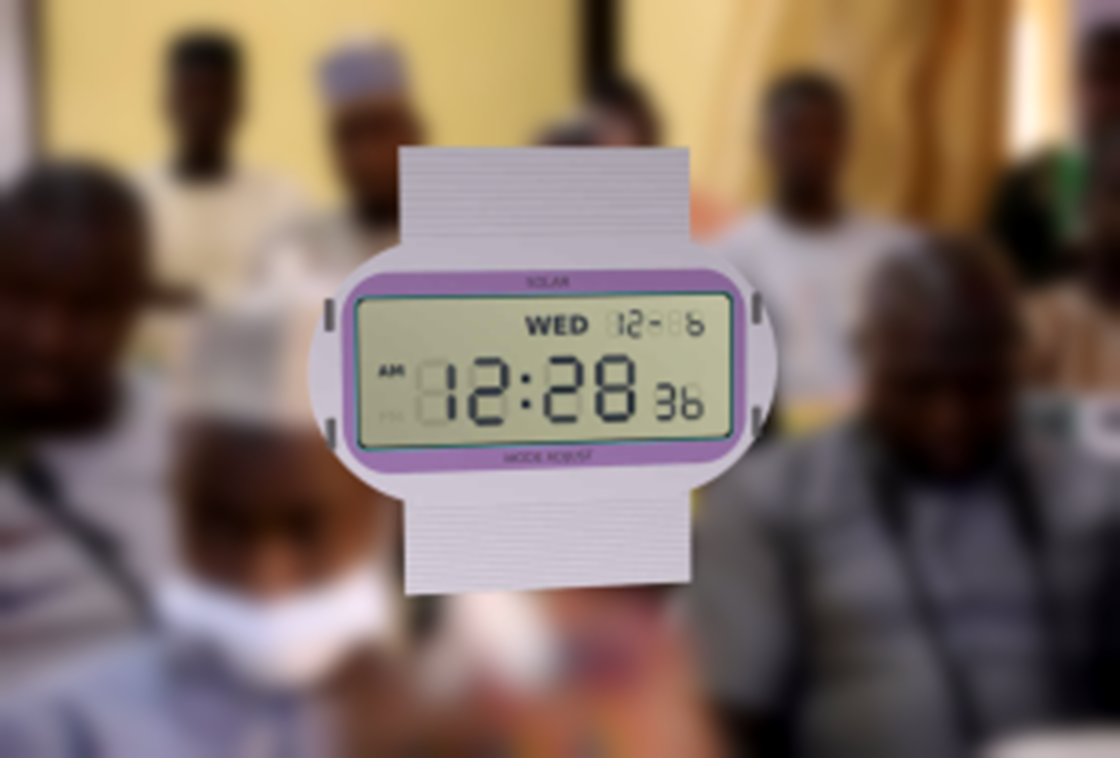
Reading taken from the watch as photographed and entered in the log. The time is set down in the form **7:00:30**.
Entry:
**12:28:36**
